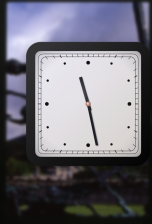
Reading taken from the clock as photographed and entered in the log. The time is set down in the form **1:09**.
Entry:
**11:28**
